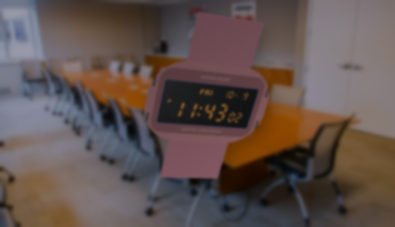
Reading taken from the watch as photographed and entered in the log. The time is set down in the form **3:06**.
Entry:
**11:43**
